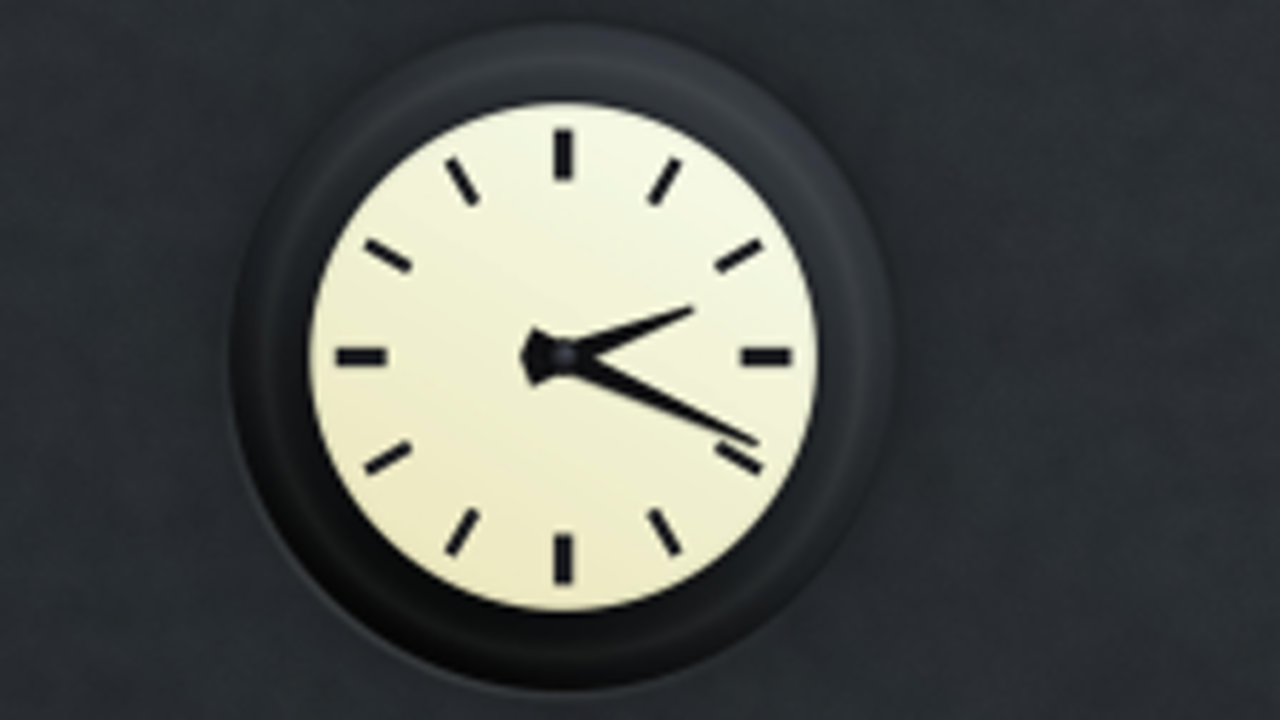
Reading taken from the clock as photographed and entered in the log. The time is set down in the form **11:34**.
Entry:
**2:19**
